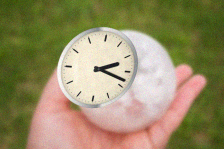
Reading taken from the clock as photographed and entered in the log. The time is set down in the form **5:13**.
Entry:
**2:18**
